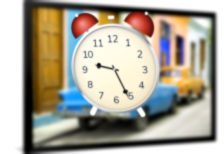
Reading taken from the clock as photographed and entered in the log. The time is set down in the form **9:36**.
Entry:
**9:26**
